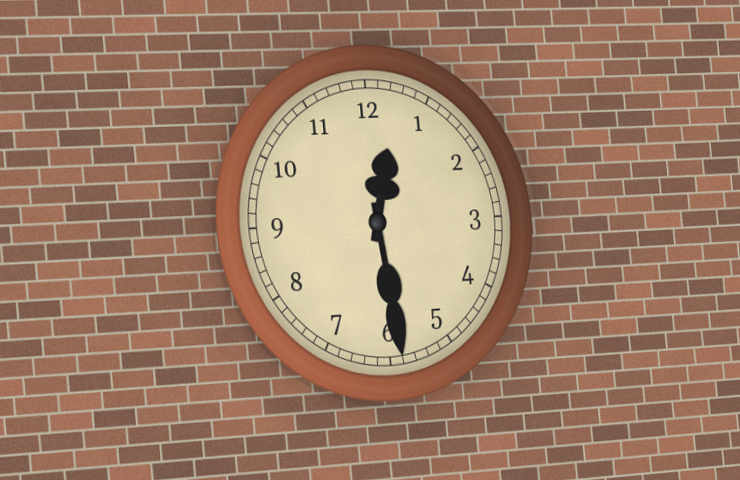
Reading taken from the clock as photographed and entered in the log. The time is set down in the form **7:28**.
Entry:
**12:29**
